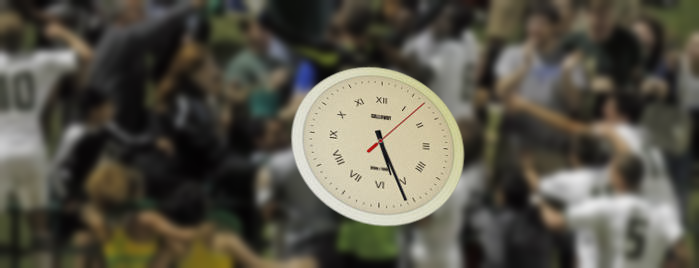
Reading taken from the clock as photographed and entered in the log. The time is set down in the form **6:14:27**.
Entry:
**5:26:07**
